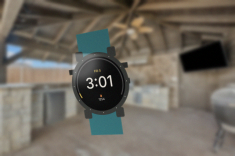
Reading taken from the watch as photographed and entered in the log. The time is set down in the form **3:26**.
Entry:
**3:01**
